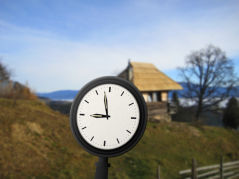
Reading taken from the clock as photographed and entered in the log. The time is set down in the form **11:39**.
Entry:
**8:58**
